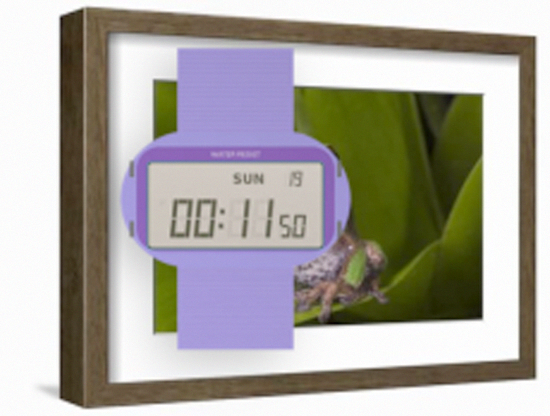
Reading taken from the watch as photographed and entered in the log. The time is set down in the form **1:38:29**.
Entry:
**0:11:50**
